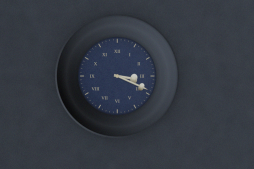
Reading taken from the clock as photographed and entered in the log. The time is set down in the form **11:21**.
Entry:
**3:19**
